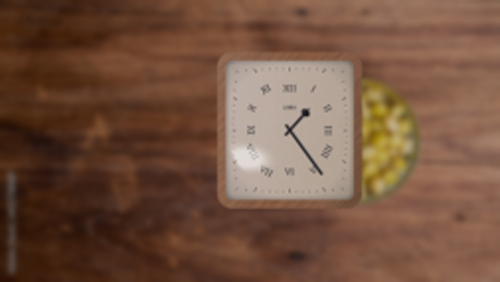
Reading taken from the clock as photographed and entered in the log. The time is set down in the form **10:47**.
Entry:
**1:24**
